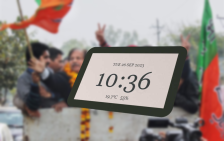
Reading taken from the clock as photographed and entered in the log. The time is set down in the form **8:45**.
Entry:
**10:36**
